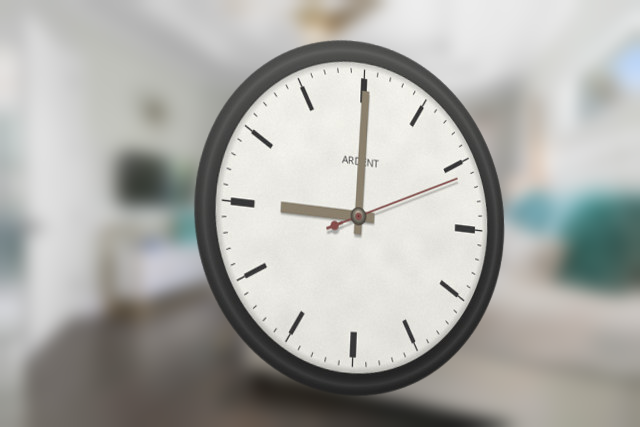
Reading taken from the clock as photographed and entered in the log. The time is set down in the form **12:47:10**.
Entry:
**9:00:11**
